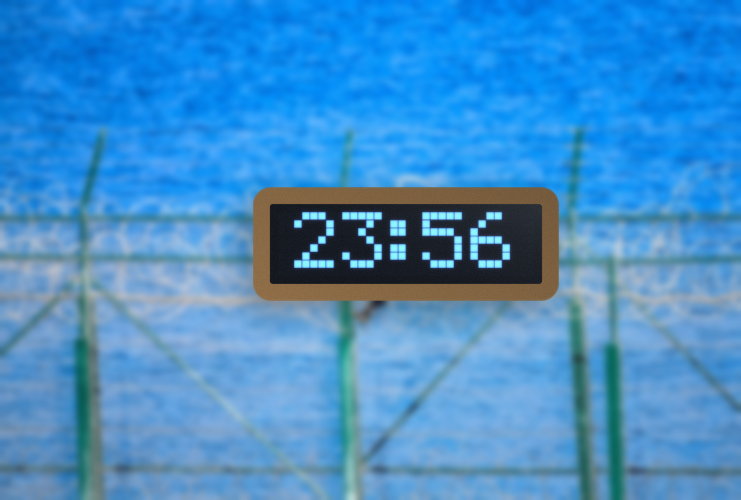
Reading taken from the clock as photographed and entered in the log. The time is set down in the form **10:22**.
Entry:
**23:56**
